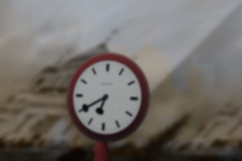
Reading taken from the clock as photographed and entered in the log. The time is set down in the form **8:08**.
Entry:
**6:40**
